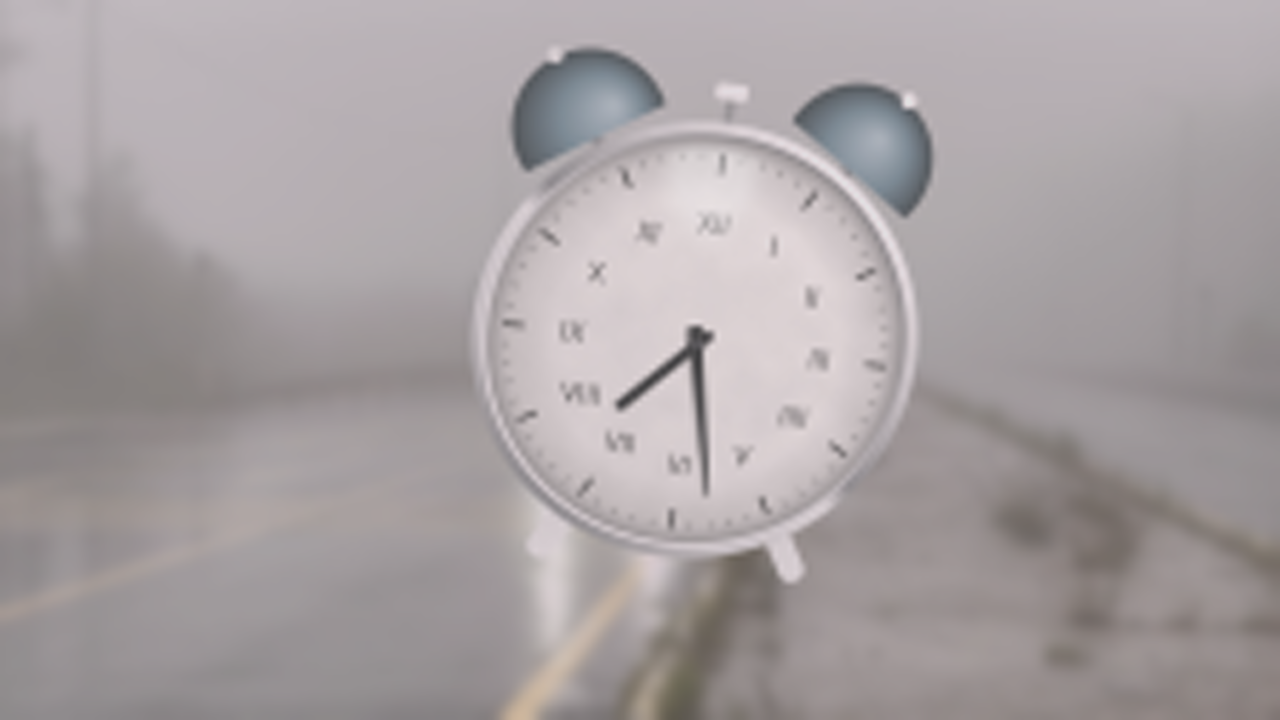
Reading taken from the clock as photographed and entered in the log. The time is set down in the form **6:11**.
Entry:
**7:28**
